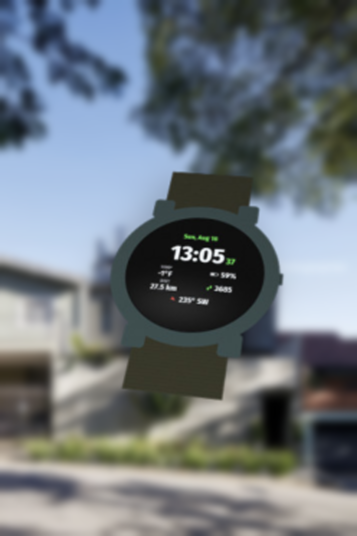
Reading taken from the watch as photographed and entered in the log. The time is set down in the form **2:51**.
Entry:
**13:05**
